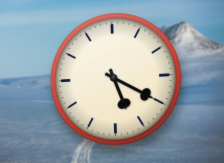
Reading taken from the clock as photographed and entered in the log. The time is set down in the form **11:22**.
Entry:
**5:20**
